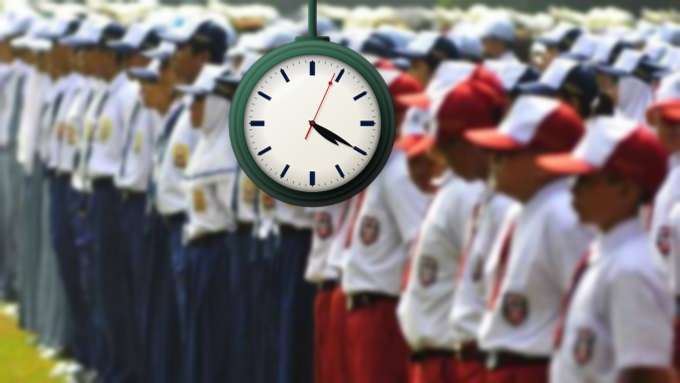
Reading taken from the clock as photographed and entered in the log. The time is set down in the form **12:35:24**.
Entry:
**4:20:04**
